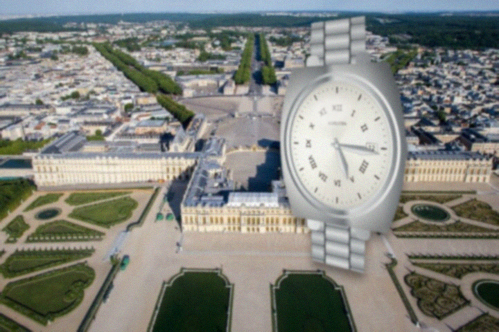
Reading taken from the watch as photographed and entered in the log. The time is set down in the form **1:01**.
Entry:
**5:16**
